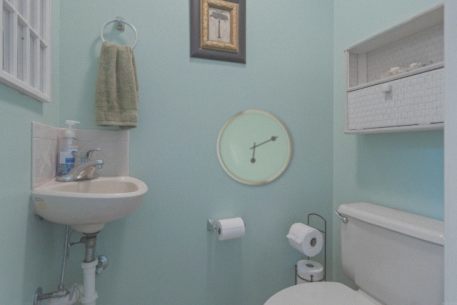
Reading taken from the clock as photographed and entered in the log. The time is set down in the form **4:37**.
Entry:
**6:11**
